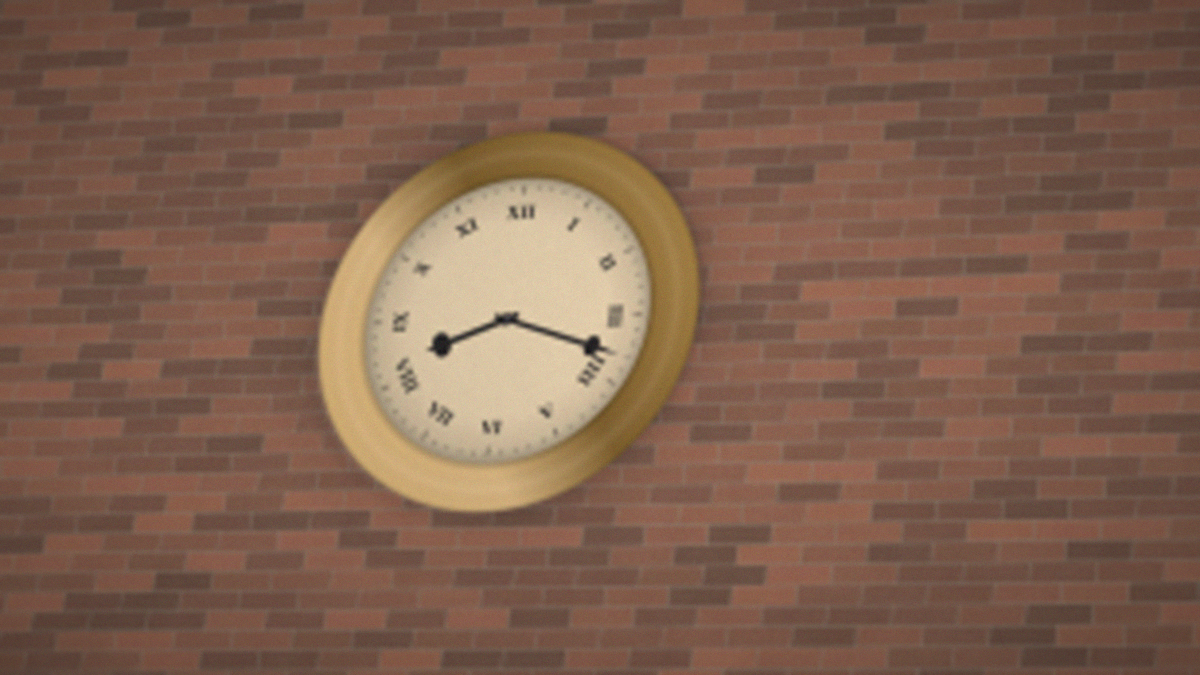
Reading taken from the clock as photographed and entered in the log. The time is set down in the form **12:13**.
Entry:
**8:18**
